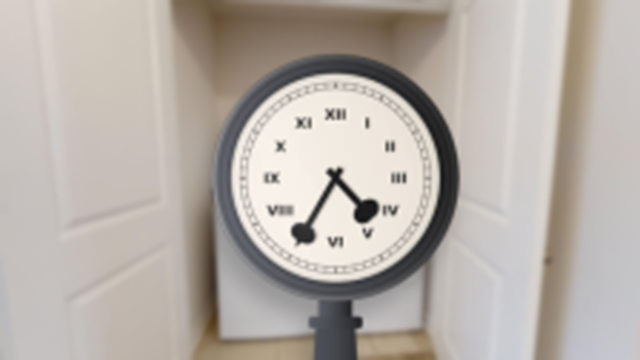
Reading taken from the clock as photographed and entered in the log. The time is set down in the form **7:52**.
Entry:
**4:35**
